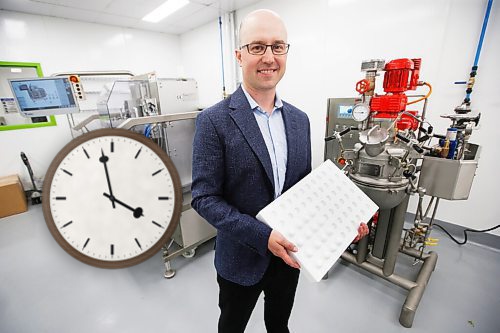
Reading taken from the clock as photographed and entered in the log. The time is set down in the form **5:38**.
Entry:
**3:58**
